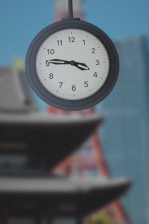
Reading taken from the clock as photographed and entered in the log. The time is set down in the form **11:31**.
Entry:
**3:46**
